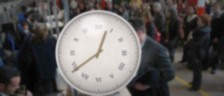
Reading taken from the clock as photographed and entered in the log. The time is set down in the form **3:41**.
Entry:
**12:39**
